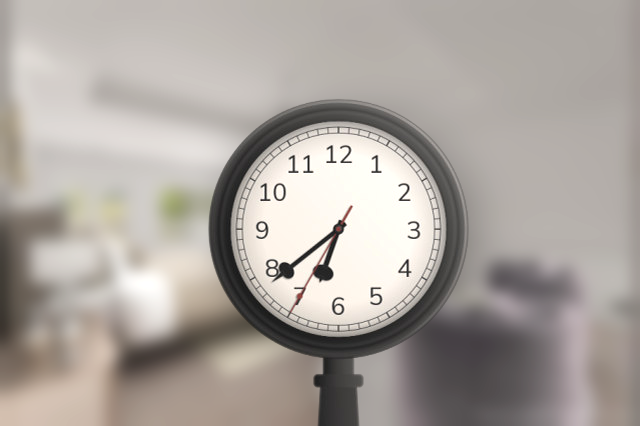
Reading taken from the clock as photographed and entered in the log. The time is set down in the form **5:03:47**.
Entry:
**6:38:35**
